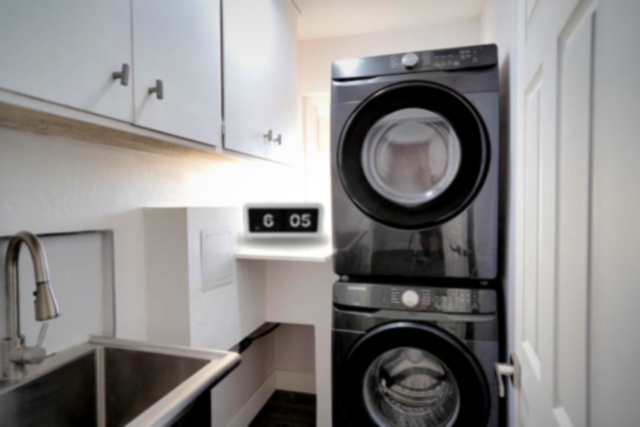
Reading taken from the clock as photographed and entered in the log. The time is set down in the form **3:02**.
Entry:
**6:05**
